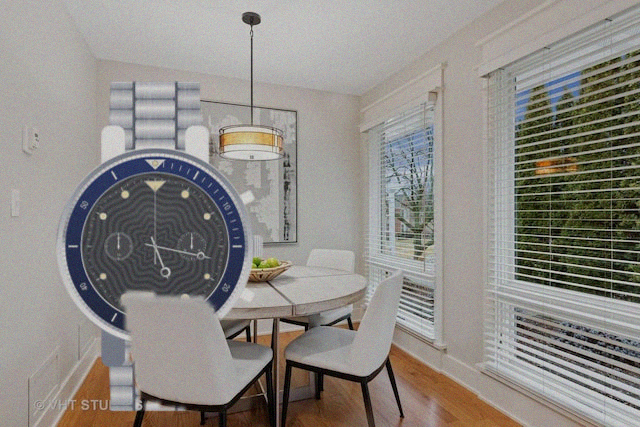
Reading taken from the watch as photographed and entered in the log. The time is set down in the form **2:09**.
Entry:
**5:17**
